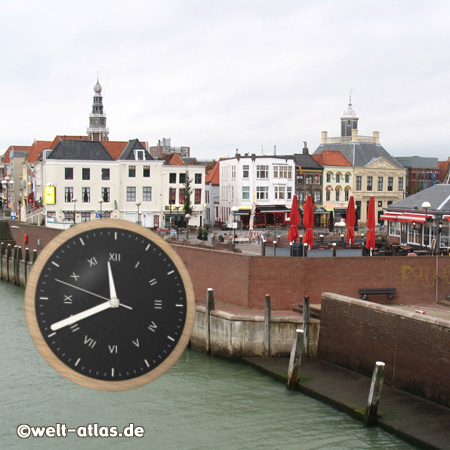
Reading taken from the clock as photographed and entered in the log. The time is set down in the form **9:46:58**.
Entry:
**11:40:48**
